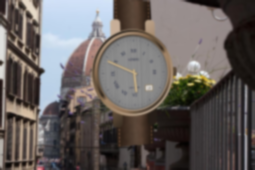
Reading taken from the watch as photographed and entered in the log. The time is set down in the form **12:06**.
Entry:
**5:49**
